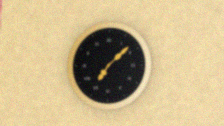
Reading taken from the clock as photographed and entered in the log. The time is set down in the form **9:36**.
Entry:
**7:08**
